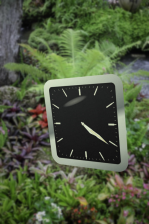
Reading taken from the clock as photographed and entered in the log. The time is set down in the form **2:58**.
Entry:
**4:21**
